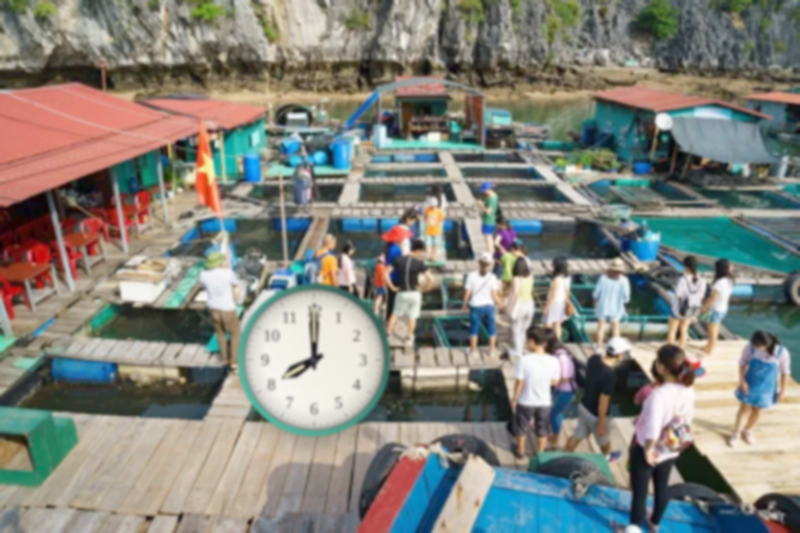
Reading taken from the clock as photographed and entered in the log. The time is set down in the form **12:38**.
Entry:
**8:00**
